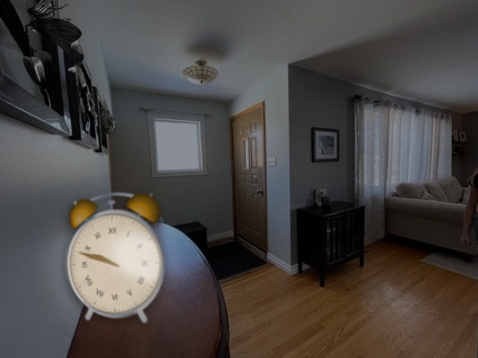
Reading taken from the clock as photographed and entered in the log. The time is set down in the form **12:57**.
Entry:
**9:48**
